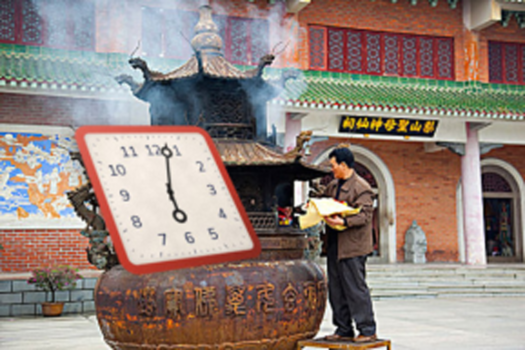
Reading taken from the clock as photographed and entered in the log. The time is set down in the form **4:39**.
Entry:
**6:03**
